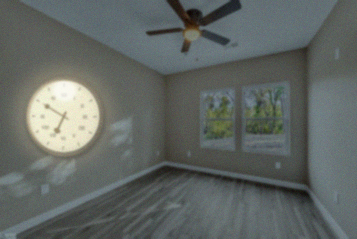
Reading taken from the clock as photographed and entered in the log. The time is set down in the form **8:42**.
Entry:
**6:50**
